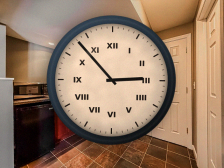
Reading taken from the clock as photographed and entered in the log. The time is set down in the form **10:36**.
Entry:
**2:53**
